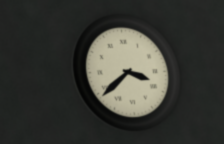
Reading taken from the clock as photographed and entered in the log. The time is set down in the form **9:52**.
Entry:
**3:39**
